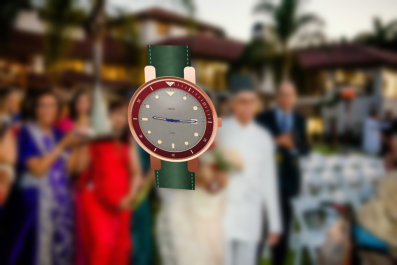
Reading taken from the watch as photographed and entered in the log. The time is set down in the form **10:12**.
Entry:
**9:15**
